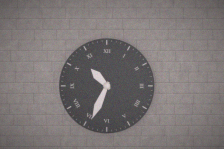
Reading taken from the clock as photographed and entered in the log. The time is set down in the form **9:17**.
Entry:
**10:34**
